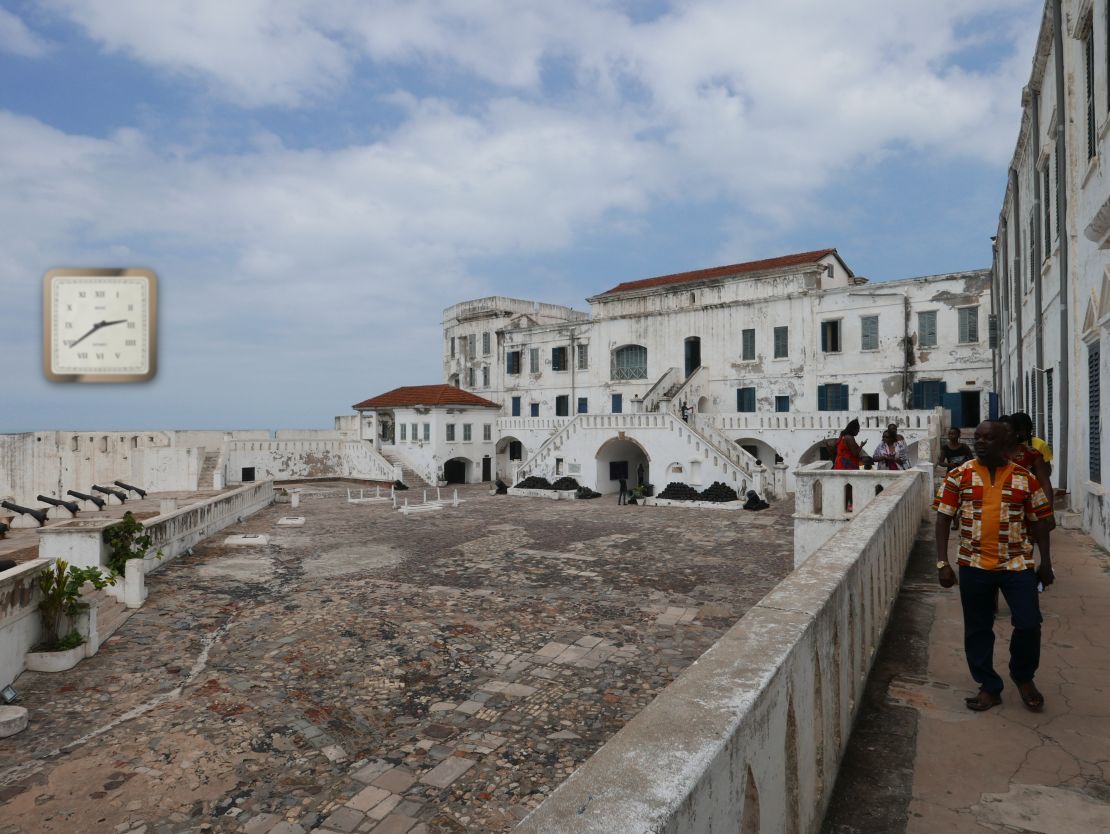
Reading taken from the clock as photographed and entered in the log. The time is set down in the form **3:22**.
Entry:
**2:39**
